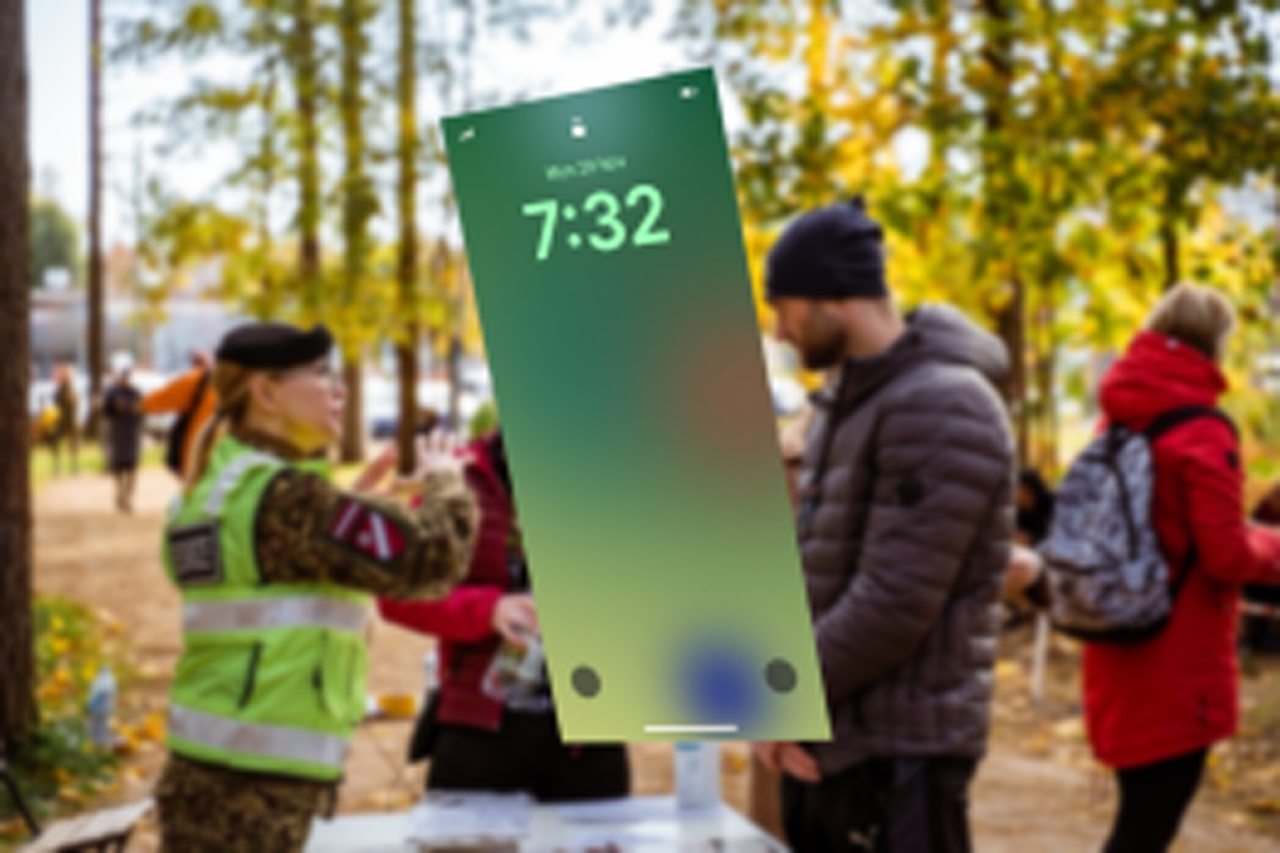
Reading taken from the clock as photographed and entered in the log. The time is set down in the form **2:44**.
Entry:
**7:32**
